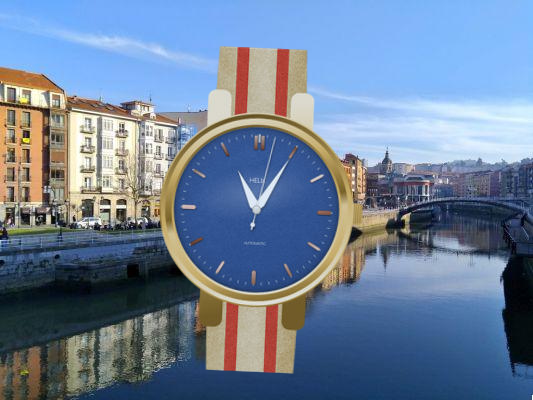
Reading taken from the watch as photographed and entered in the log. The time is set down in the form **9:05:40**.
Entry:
**11:05:02**
